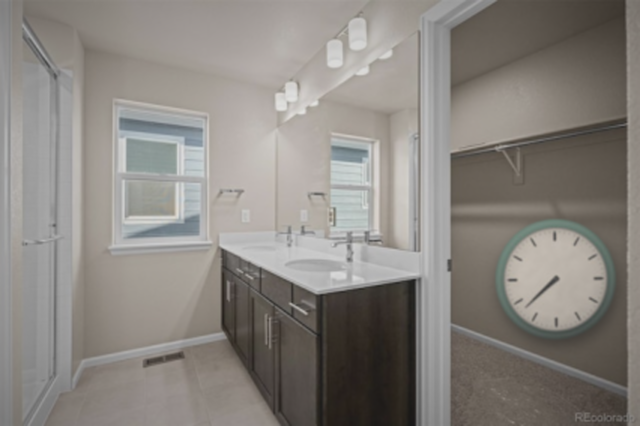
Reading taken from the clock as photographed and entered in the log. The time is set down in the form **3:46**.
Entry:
**7:38**
